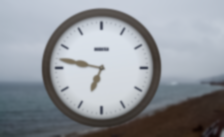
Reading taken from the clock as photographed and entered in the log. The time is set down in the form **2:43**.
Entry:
**6:47**
